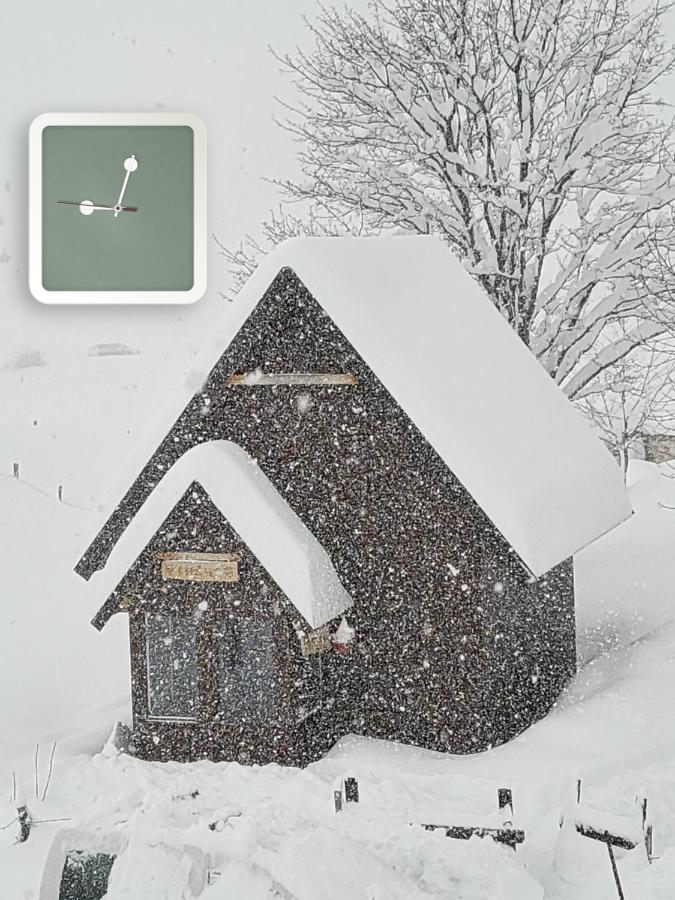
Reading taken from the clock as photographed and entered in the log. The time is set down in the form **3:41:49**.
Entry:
**9:02:46**
